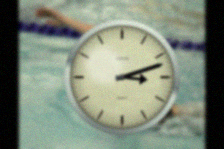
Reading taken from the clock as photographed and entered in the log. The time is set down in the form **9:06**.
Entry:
**3:12**
